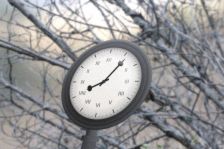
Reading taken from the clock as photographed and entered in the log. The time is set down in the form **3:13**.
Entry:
**8:06**
